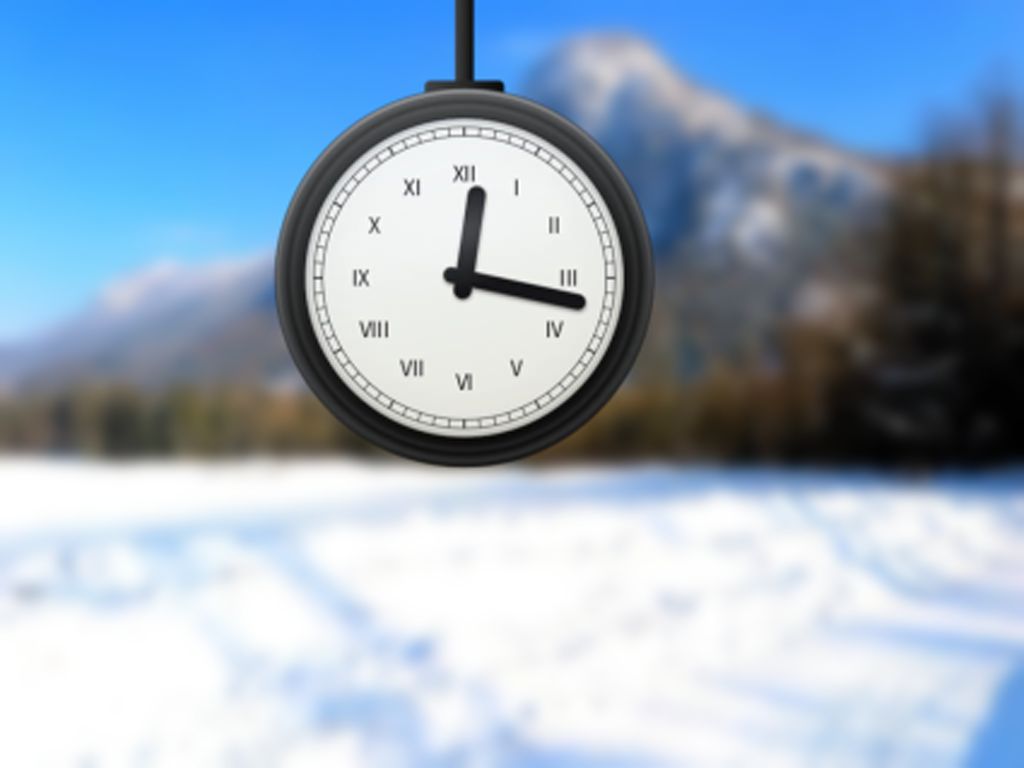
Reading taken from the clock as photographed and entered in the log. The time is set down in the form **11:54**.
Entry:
**12:17**
